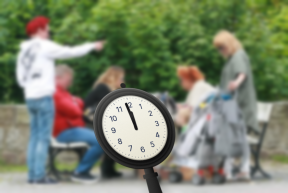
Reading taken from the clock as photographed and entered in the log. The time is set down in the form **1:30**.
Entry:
**11:59**
